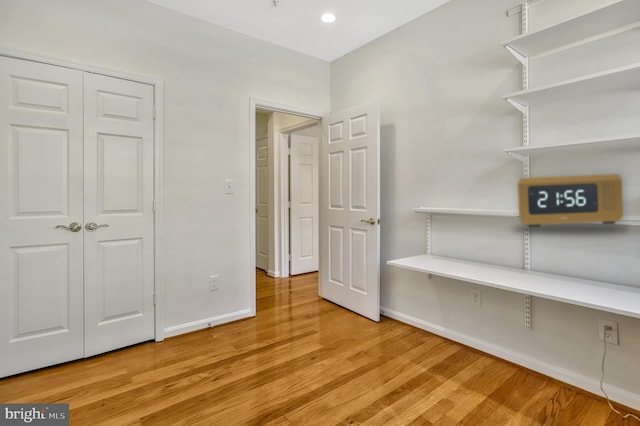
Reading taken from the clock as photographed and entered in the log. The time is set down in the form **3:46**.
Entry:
**21:56**
